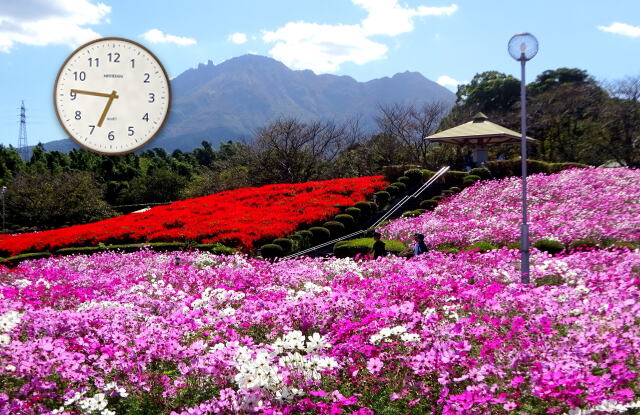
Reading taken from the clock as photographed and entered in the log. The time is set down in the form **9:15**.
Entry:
**6:46**
